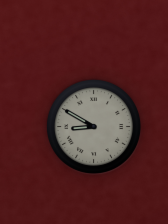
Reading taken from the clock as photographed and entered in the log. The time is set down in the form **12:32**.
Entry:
**8:50**
